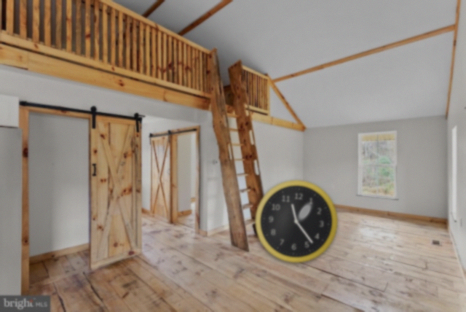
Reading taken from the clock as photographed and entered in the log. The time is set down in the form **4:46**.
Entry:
**11:23**
